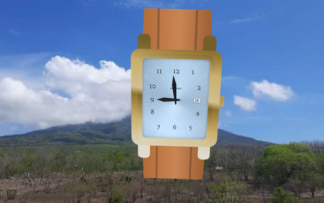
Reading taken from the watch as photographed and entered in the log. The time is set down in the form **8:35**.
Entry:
**8:59**
